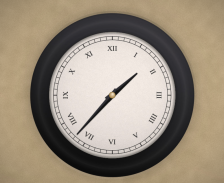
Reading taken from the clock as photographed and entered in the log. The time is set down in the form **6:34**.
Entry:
**1:37**
